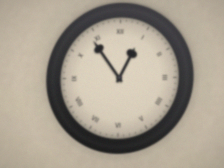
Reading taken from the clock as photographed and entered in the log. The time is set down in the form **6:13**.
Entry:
**12:54**
